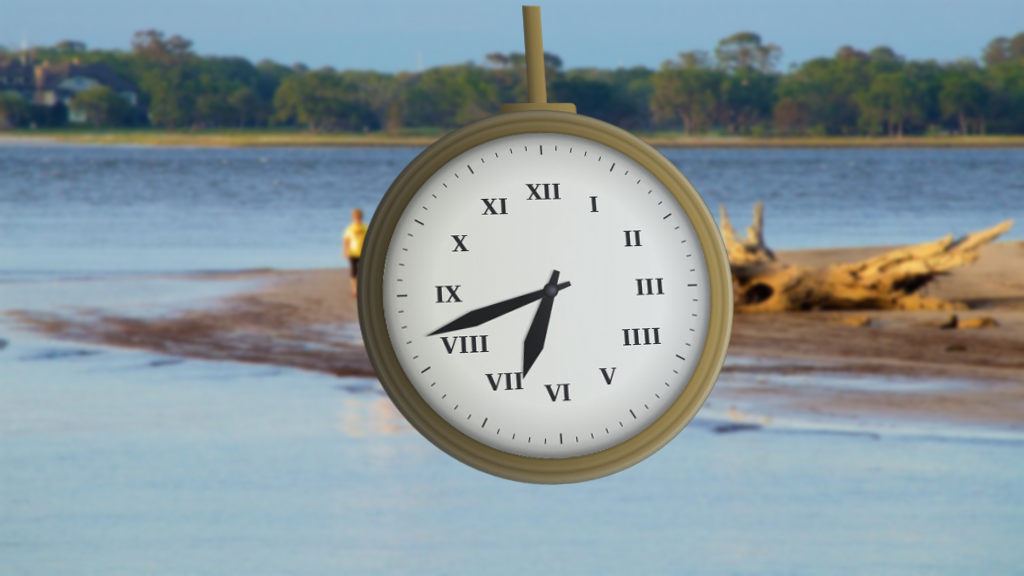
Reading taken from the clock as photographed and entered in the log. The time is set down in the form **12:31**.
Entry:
**6:42**
